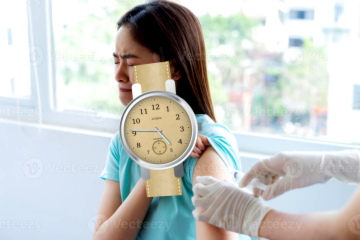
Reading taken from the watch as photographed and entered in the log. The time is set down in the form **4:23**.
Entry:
**4:46**
